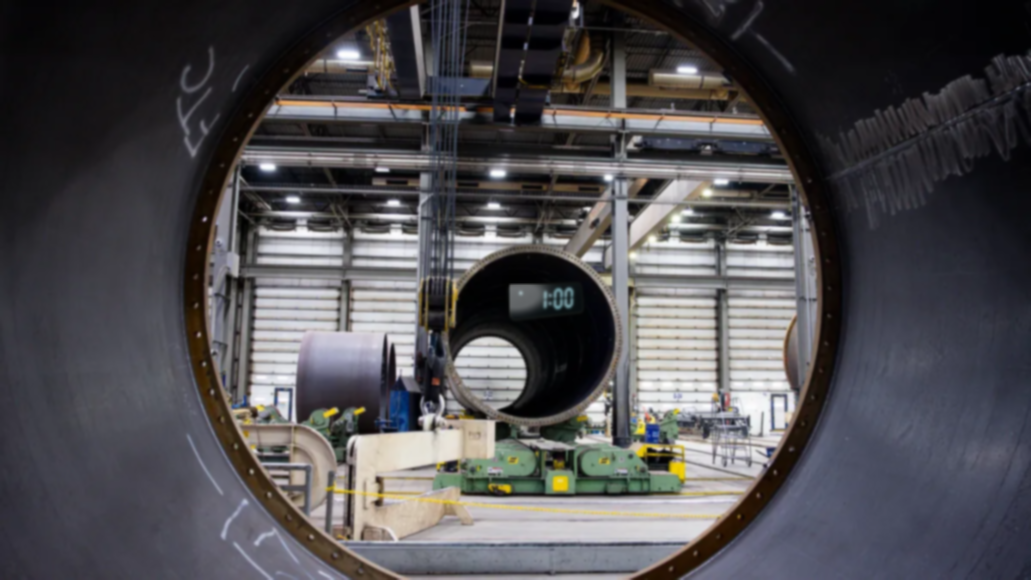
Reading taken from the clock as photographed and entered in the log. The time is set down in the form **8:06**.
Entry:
**1:00**
